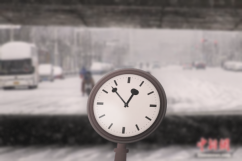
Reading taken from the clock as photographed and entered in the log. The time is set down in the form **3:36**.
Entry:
**12:53**
